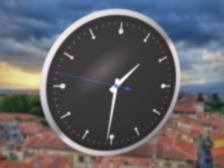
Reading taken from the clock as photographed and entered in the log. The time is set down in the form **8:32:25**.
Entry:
**1:30:47**
